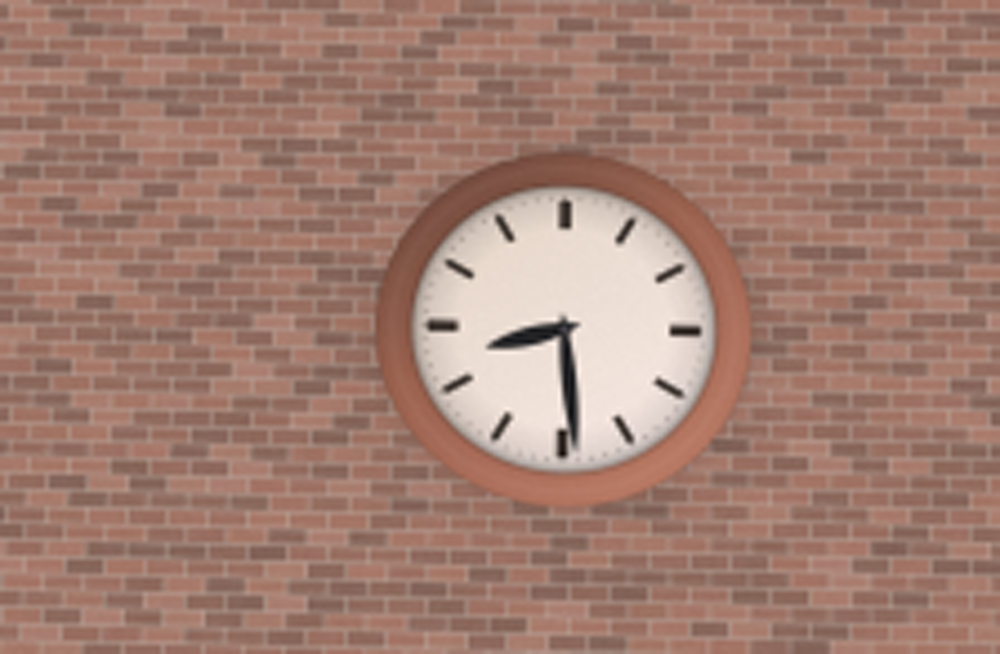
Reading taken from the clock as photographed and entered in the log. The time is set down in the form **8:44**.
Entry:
**8:29**
